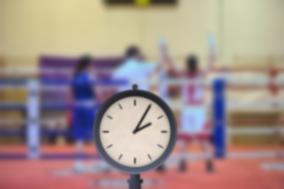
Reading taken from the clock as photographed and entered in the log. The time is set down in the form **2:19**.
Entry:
**2:05**
